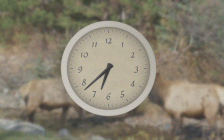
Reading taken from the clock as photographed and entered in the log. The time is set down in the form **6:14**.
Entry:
**6:38**
